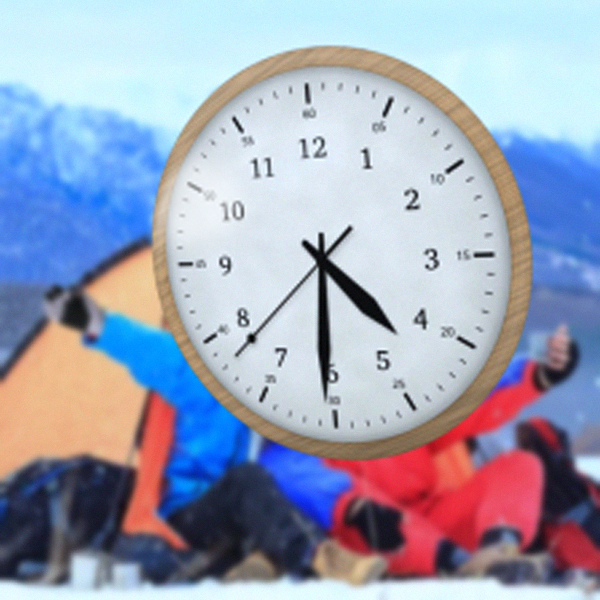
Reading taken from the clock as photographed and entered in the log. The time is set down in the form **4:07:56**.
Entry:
**4:30:38**
